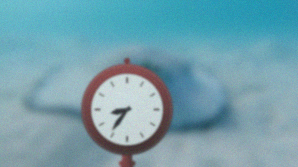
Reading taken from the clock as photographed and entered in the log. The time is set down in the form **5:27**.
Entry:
**8:36**
